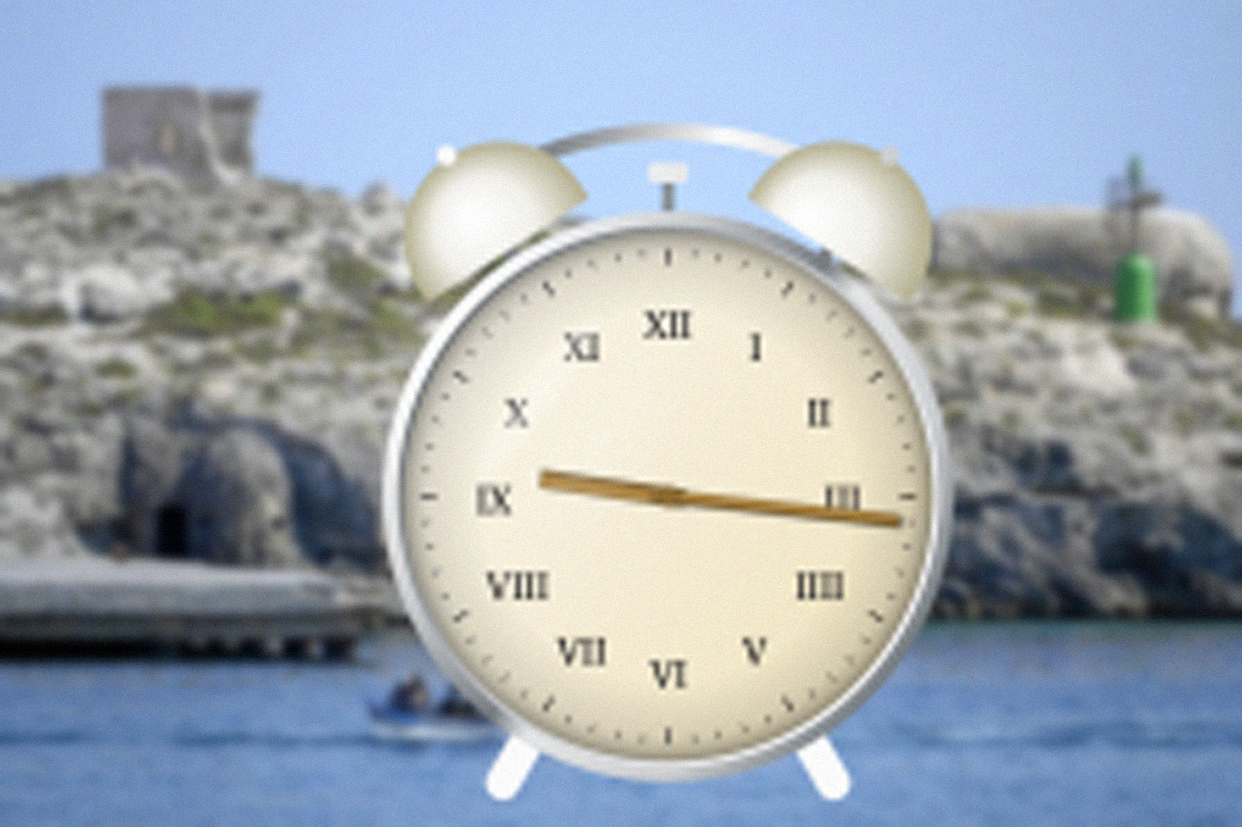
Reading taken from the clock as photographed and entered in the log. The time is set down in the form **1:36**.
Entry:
**9:16**
